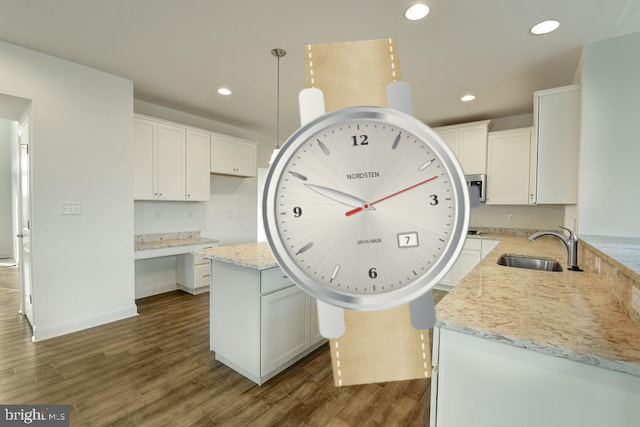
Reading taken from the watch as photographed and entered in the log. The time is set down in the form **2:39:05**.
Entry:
**9:49:12**
